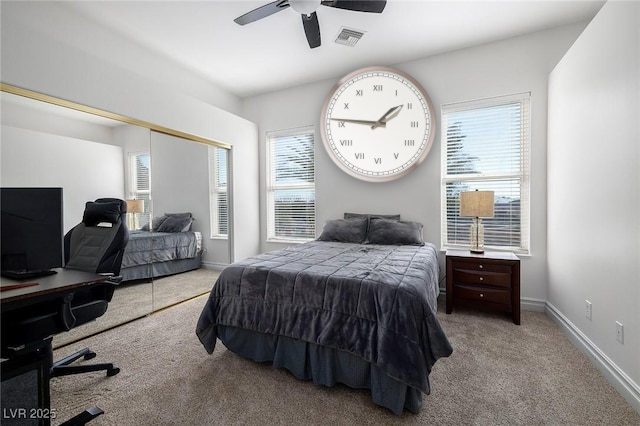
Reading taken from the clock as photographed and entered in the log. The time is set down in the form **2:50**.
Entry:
**1:46**
